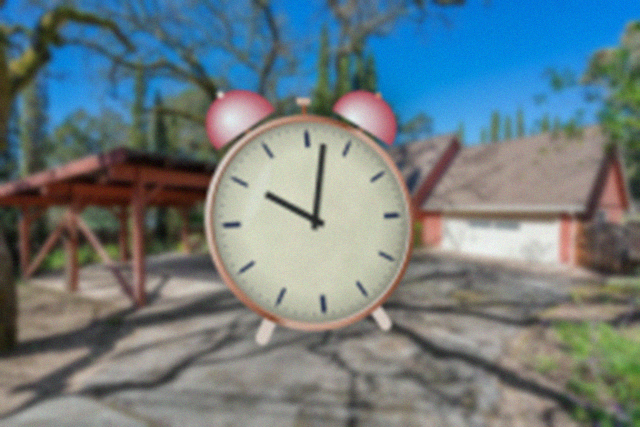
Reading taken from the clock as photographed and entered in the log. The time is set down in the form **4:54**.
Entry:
**10:02**
